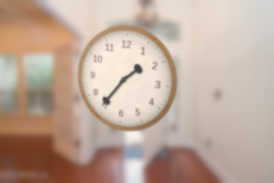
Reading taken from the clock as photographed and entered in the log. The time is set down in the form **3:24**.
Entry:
**1:36**
